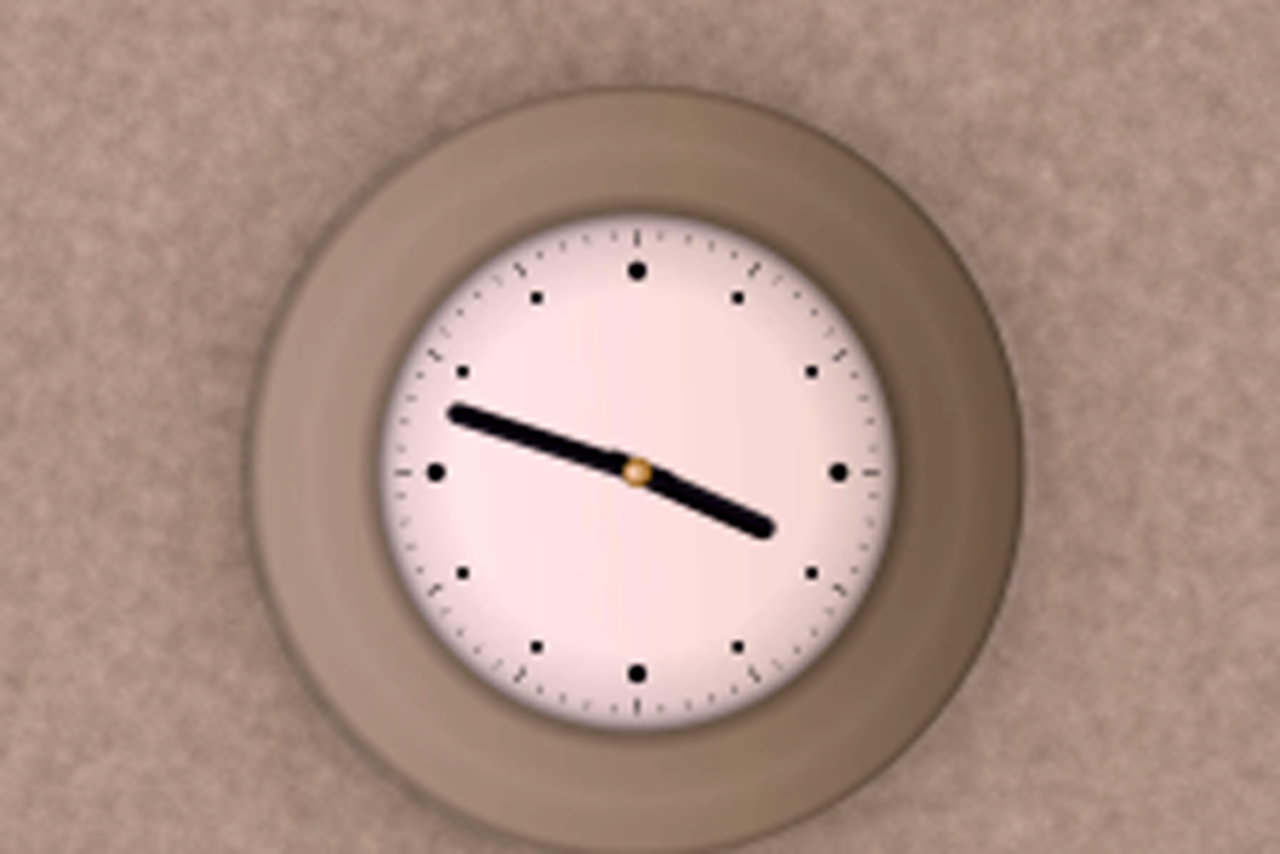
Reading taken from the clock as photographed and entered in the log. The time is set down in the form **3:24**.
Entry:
**3:48**
